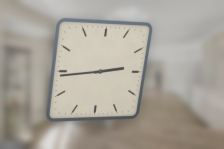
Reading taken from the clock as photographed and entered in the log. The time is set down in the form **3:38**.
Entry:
**2:44**
